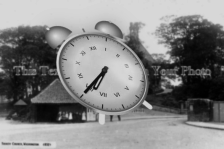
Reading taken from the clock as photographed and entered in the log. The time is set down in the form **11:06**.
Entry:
**7:40**
